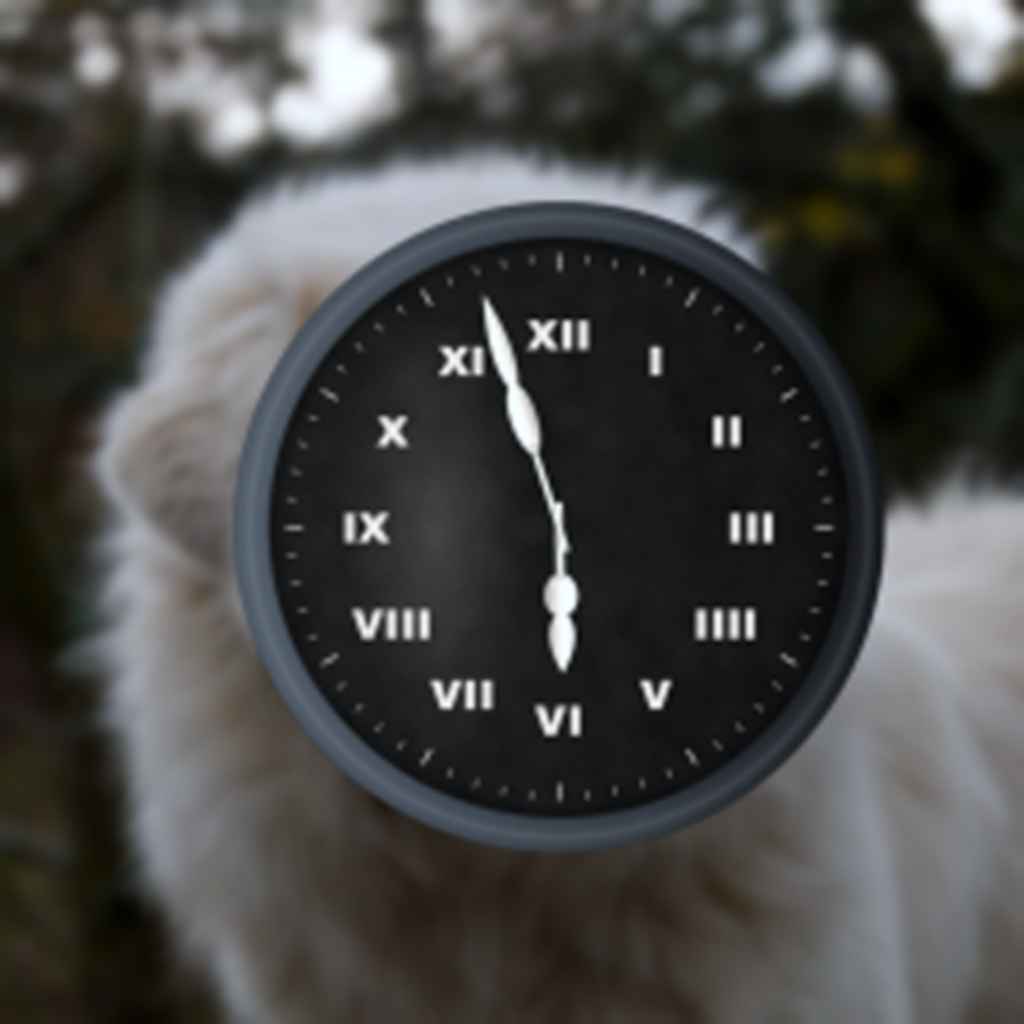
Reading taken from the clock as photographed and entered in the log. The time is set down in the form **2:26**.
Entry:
**5:57**
